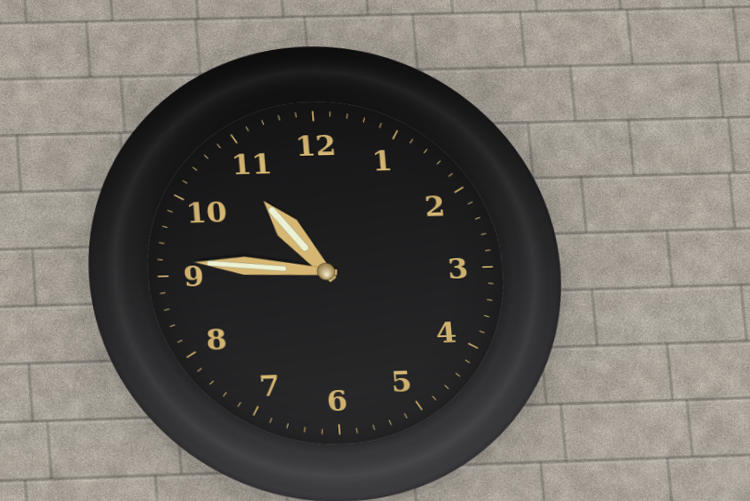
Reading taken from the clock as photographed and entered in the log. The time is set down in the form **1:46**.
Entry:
**10:46**
